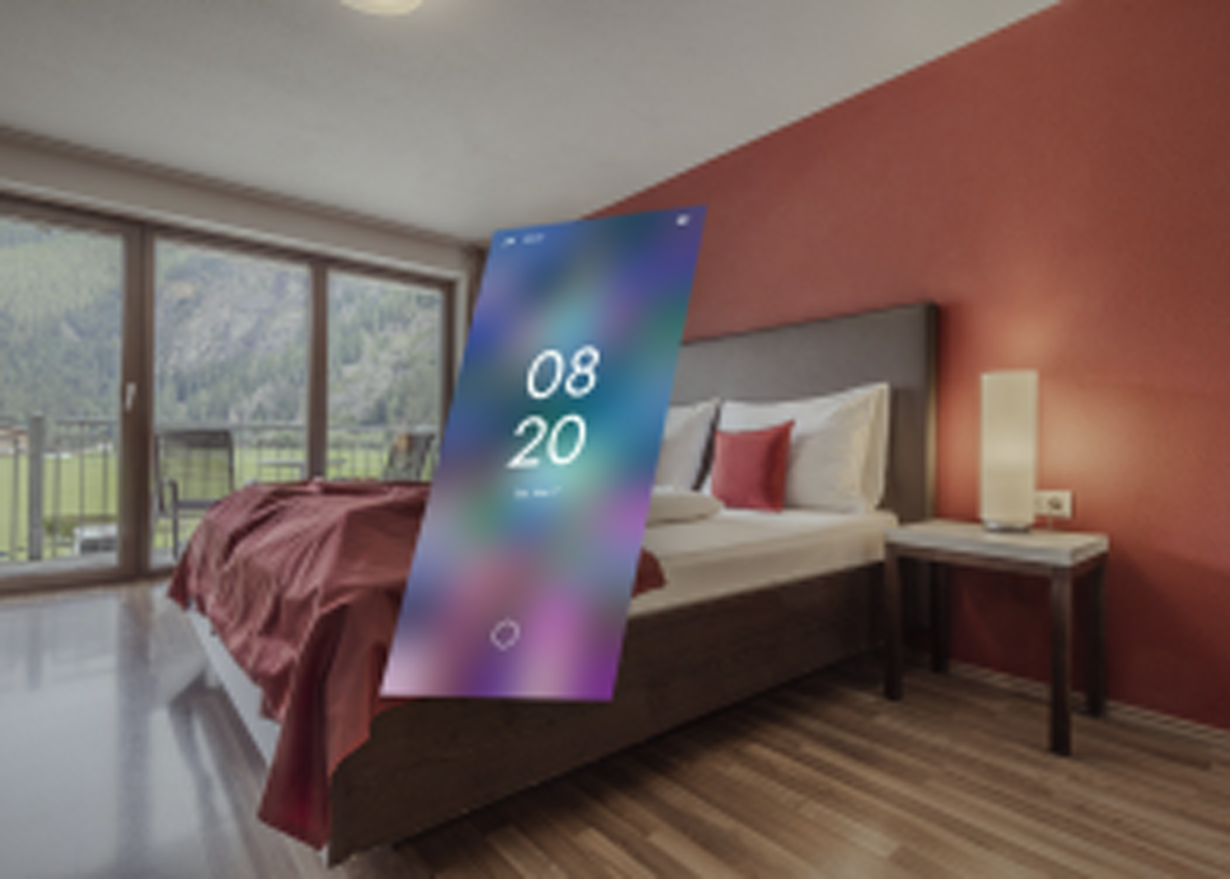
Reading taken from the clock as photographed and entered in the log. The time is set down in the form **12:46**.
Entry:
**8:20**
